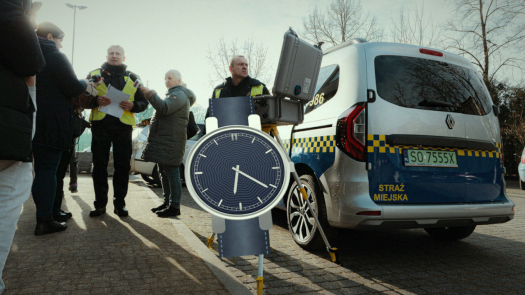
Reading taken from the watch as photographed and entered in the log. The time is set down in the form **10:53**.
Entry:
**6:21**
